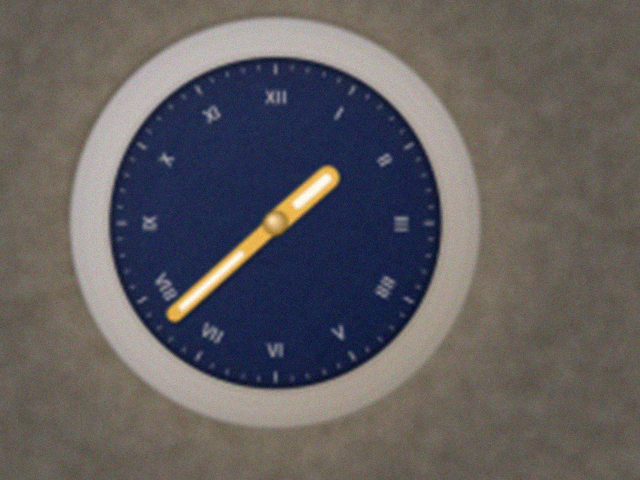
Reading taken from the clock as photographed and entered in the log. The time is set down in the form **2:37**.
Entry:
**1:38**
